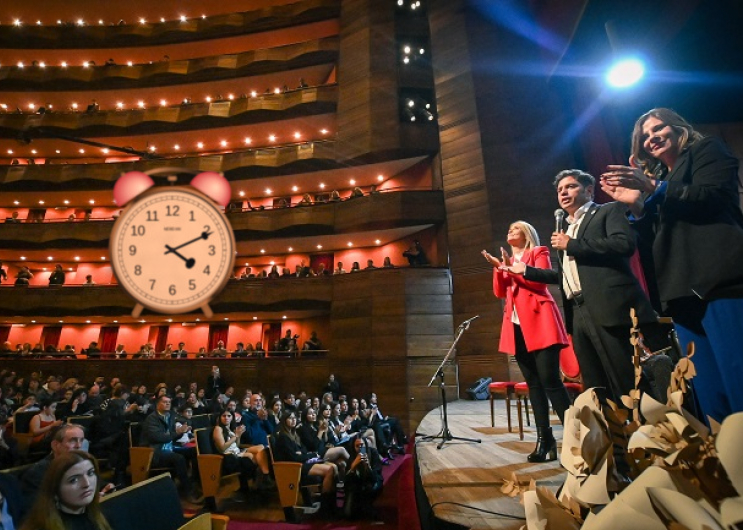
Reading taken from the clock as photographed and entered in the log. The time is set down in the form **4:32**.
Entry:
**4:11**
